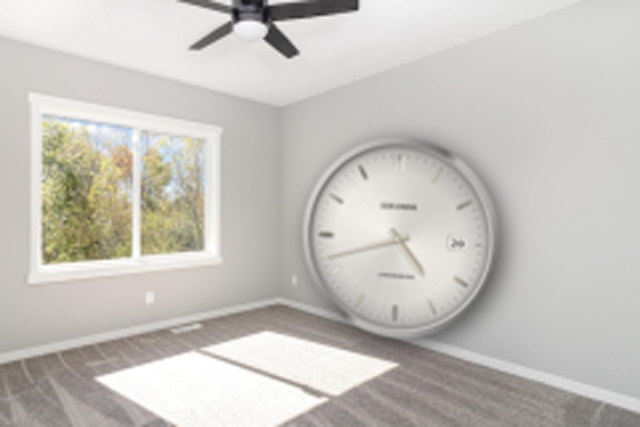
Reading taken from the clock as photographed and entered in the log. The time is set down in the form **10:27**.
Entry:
**4:42**
